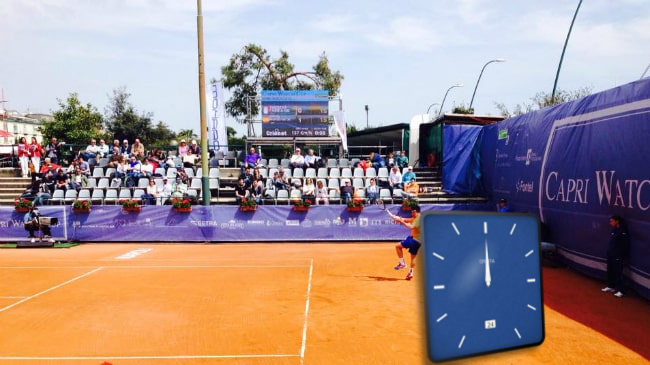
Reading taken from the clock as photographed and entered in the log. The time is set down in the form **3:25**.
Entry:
**12:00**
